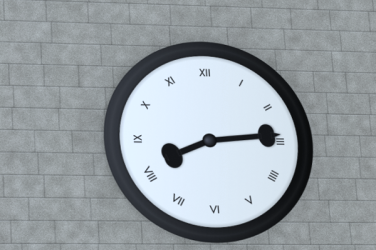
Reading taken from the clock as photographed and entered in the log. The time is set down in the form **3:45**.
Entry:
**8:14**
